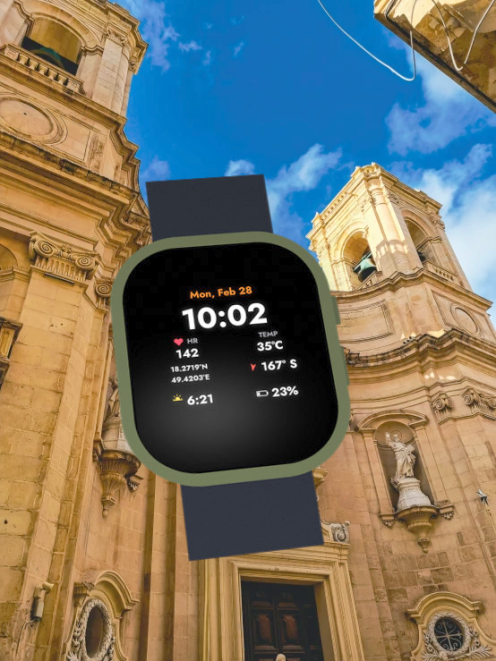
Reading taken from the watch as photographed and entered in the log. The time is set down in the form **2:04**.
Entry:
**10:02**
